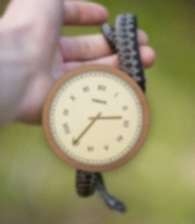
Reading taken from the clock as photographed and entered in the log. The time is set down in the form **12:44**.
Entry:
**2:35**
